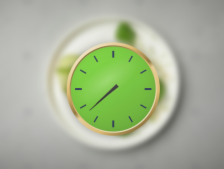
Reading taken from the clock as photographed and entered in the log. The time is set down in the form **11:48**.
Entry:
**7:38**
